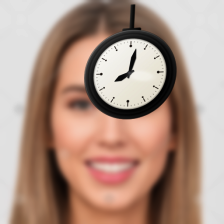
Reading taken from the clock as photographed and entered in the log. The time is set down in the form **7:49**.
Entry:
**8:02**
